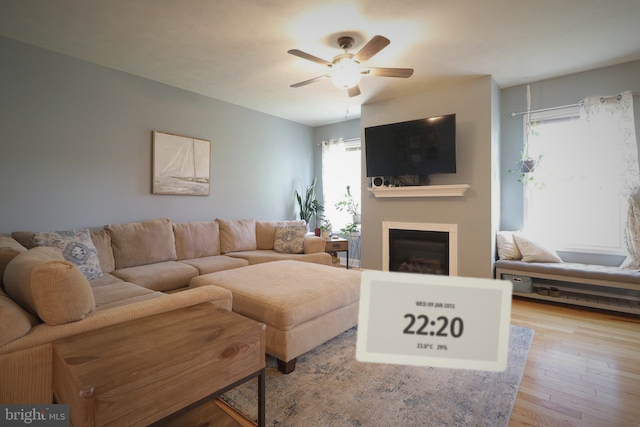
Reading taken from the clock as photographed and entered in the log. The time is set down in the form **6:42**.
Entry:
**22:20**
